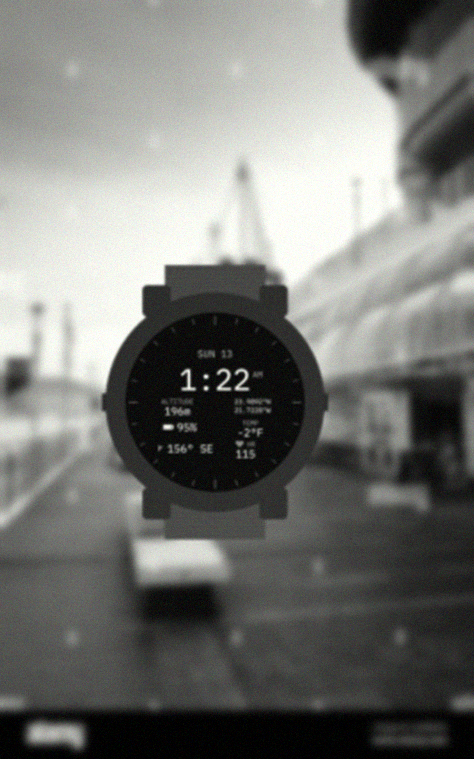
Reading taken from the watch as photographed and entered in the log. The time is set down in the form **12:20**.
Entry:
**1:22**
